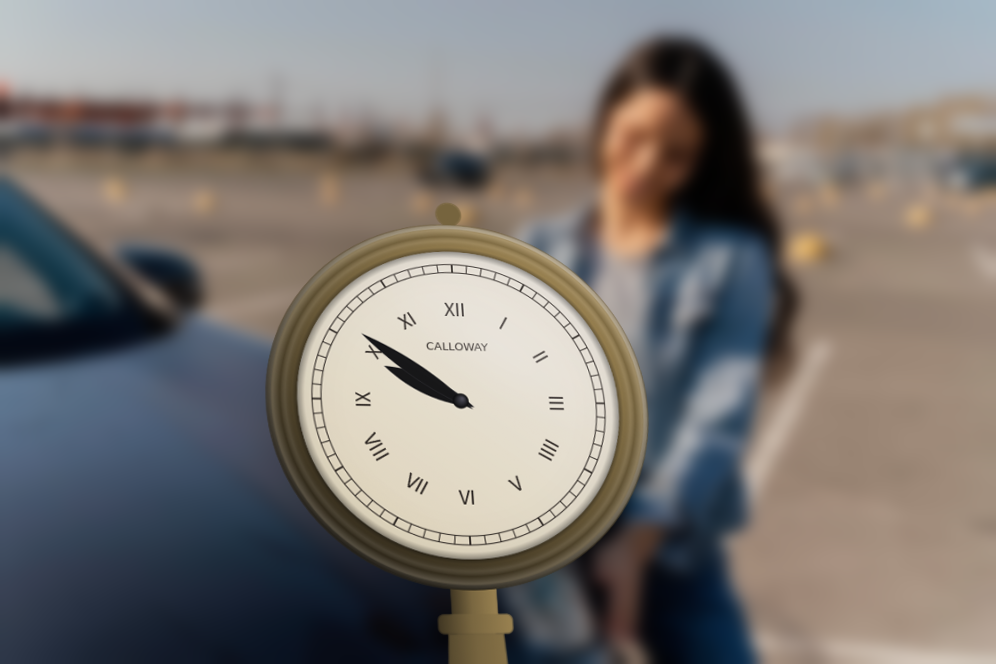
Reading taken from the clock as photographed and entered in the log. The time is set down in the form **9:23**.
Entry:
**9:51**
